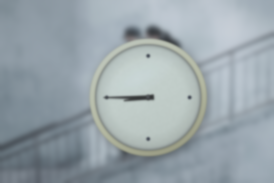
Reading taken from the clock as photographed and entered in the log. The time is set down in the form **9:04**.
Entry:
**8:45**
